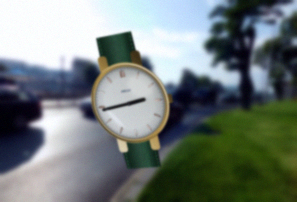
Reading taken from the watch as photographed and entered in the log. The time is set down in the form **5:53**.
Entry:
**2:44**
